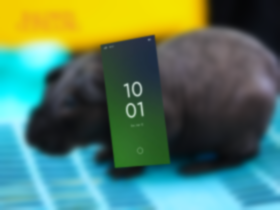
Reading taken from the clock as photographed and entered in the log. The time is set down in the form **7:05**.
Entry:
**10:01**
